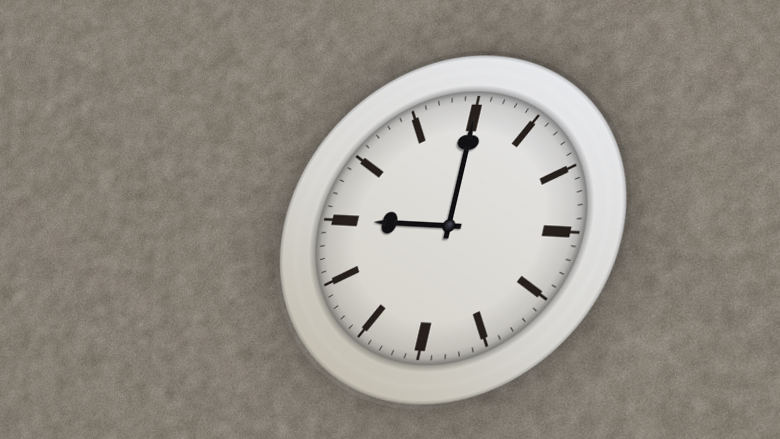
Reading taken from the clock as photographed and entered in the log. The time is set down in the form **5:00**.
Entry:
**9:00**
